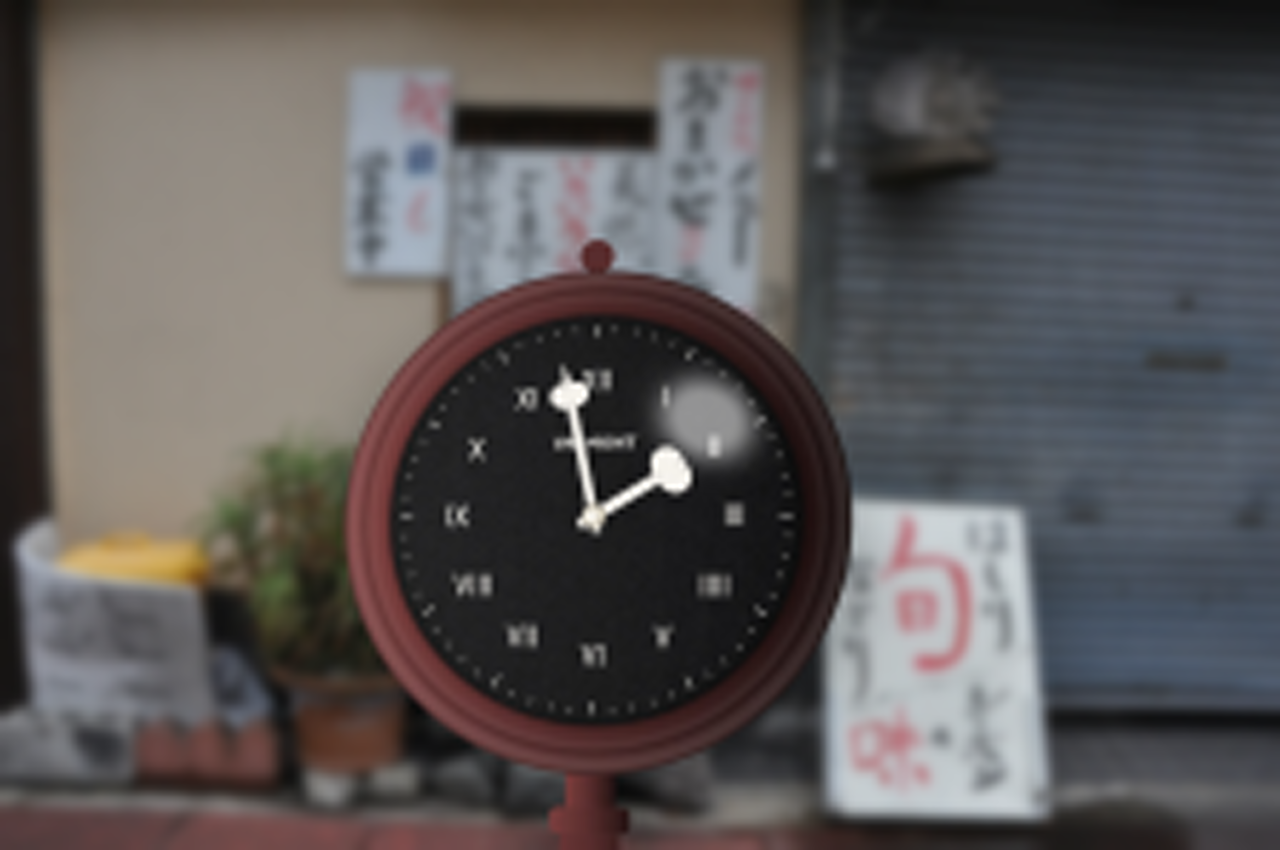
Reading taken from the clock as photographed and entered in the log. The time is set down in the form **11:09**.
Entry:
**1:58**
